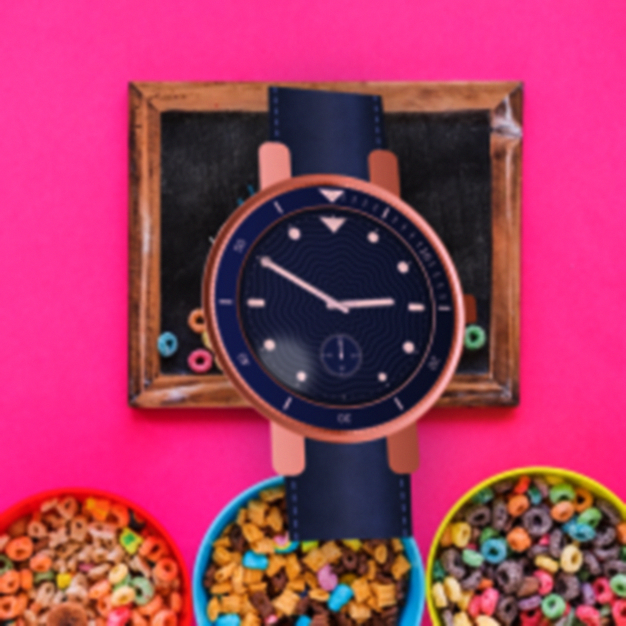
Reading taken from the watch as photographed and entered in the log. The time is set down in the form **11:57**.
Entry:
**2:50**
